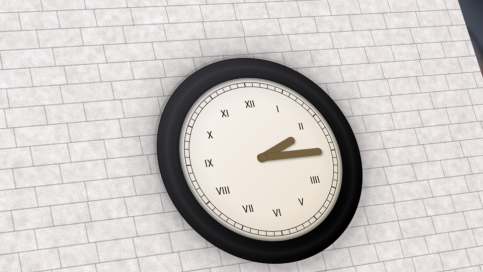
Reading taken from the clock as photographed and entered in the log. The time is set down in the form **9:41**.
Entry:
**2:15**
